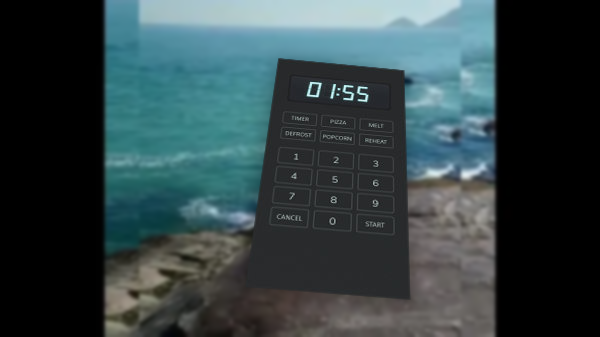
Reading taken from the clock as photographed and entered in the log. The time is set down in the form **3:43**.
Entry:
**1:55**
